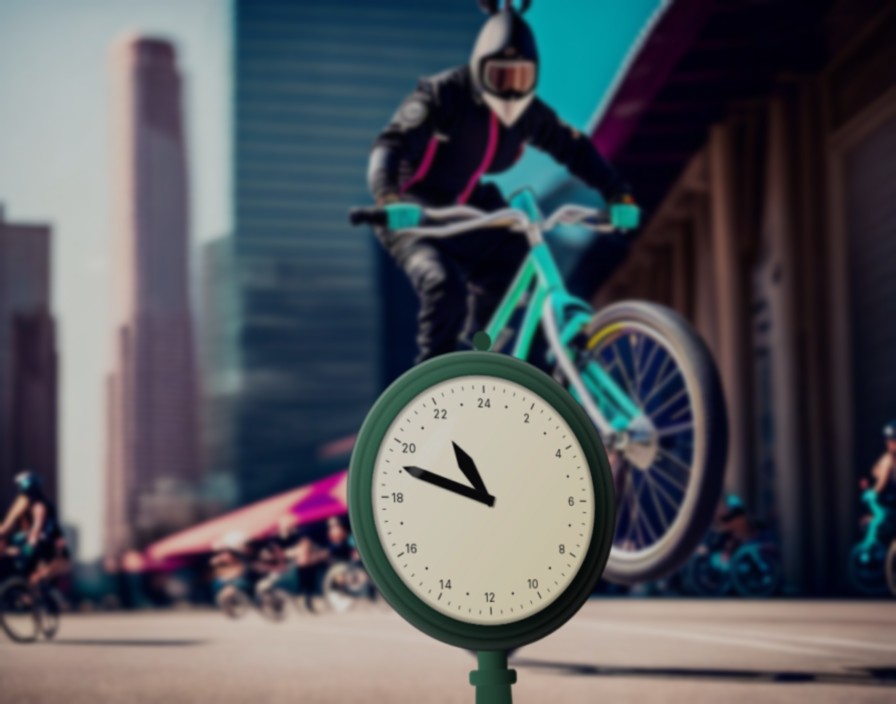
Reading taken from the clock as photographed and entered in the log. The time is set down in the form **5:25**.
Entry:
**21:48**
